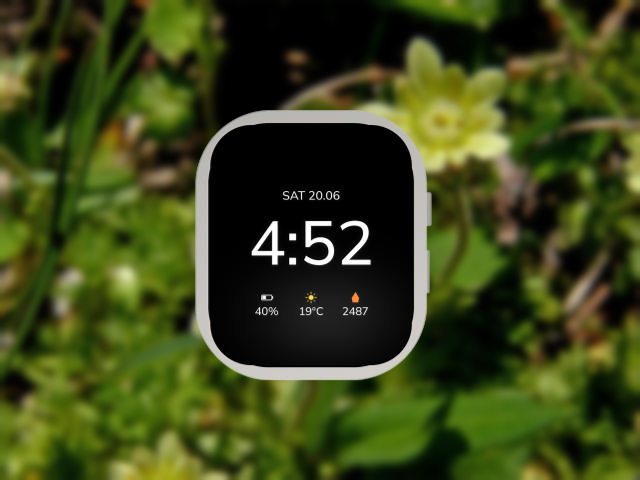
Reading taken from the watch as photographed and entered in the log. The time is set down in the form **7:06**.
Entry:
**4:52**
